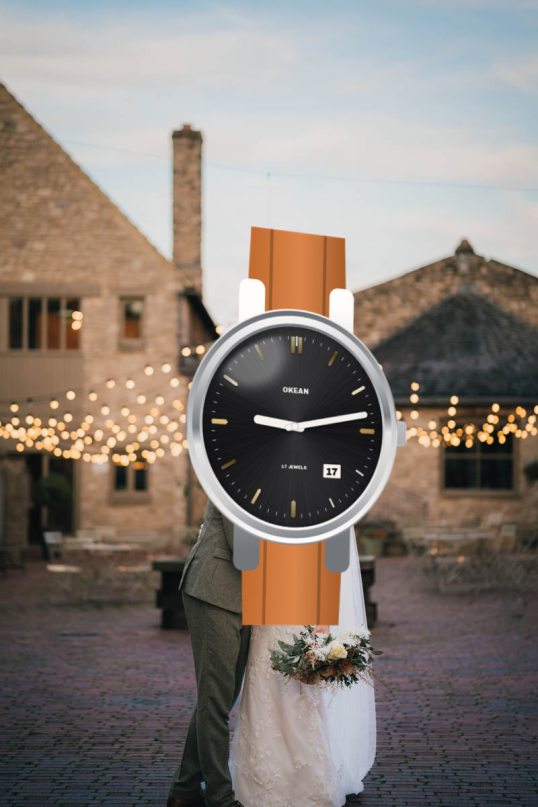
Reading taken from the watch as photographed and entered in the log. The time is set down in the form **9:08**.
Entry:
**9:13**
